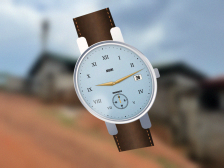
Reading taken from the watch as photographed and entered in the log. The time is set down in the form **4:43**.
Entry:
**9:13**
